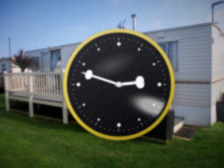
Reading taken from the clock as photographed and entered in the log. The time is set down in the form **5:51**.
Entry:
**2:48**
